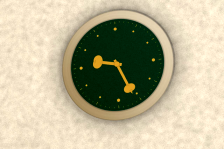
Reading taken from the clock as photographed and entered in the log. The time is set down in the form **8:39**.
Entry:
**9:26**
